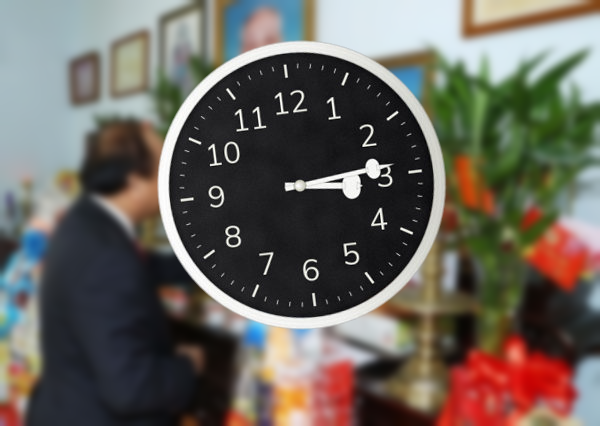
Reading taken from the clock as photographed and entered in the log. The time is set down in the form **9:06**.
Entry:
**3:14**
